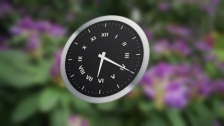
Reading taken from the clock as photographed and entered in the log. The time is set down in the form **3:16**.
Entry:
**6:20**
